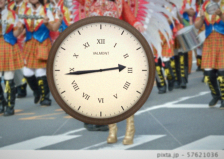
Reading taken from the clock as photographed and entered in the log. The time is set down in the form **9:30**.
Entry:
**2:44**
